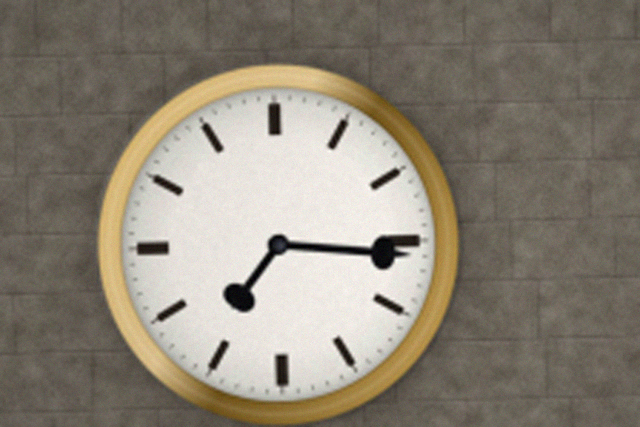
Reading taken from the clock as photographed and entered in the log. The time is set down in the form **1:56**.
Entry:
**7:16**
